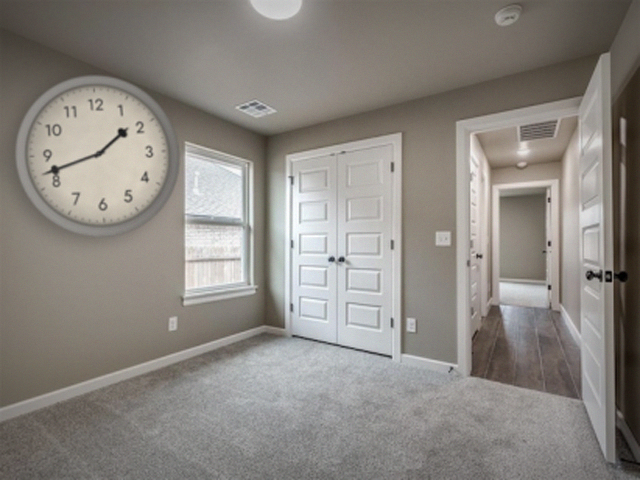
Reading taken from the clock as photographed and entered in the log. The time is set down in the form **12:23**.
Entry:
**1:42**
